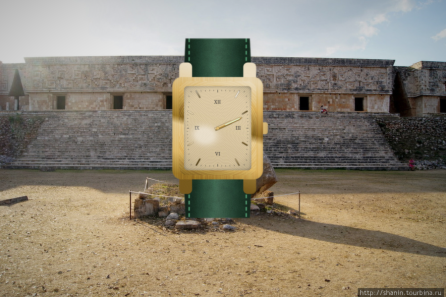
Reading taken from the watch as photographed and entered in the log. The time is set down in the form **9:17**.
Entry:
**2:11**
